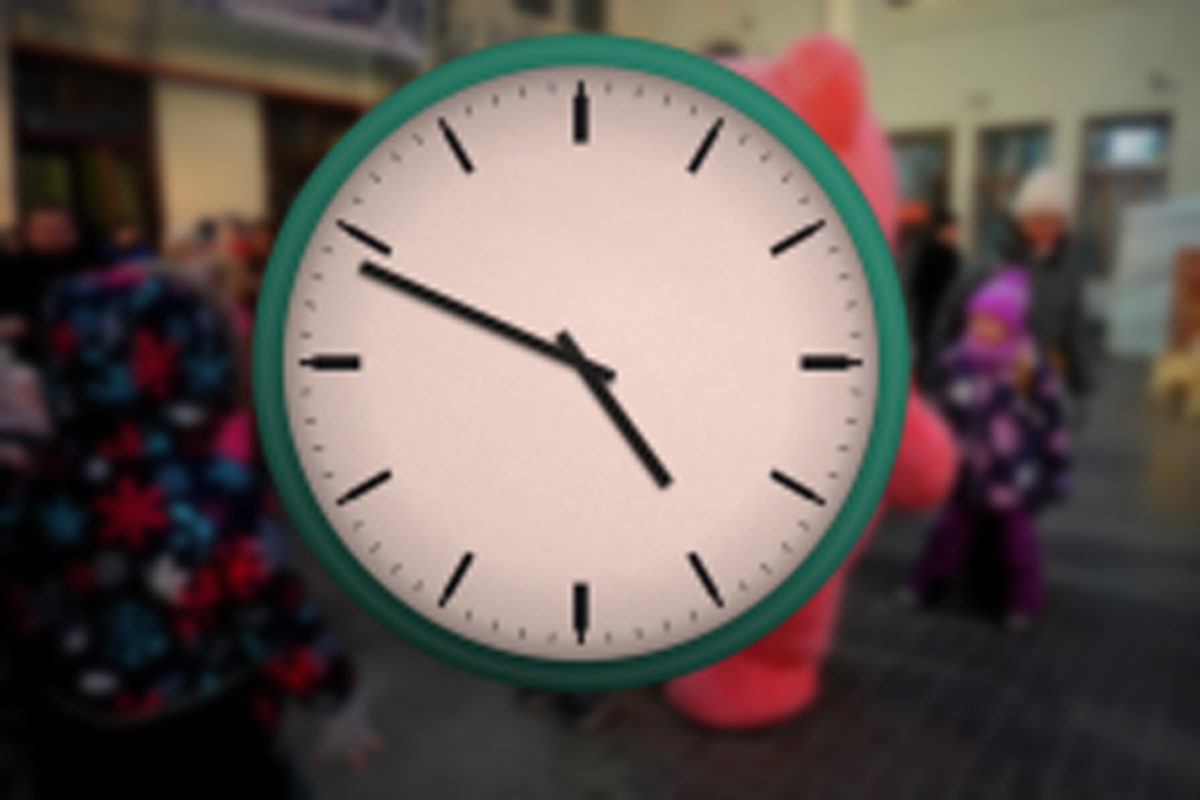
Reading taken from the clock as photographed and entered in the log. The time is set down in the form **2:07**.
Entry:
**4:49**
